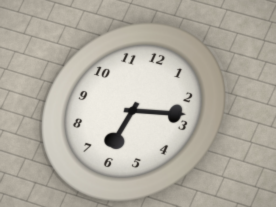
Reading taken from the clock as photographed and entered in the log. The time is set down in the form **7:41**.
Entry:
**6:13**
